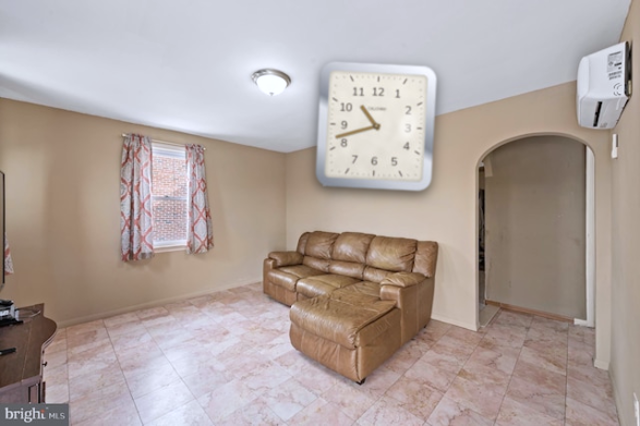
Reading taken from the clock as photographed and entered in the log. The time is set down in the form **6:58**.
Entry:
**10:42**
